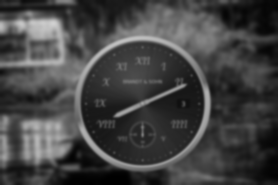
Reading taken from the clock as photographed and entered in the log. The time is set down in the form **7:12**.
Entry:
**8:11**
